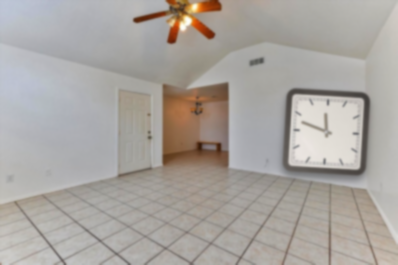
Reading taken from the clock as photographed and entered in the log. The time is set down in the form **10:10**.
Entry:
**11:48**
